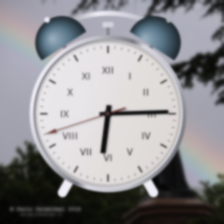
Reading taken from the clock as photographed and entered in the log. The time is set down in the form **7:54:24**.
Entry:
**6:14:42**
